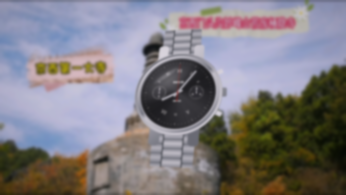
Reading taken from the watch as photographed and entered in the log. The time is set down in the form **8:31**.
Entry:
**8:06**
